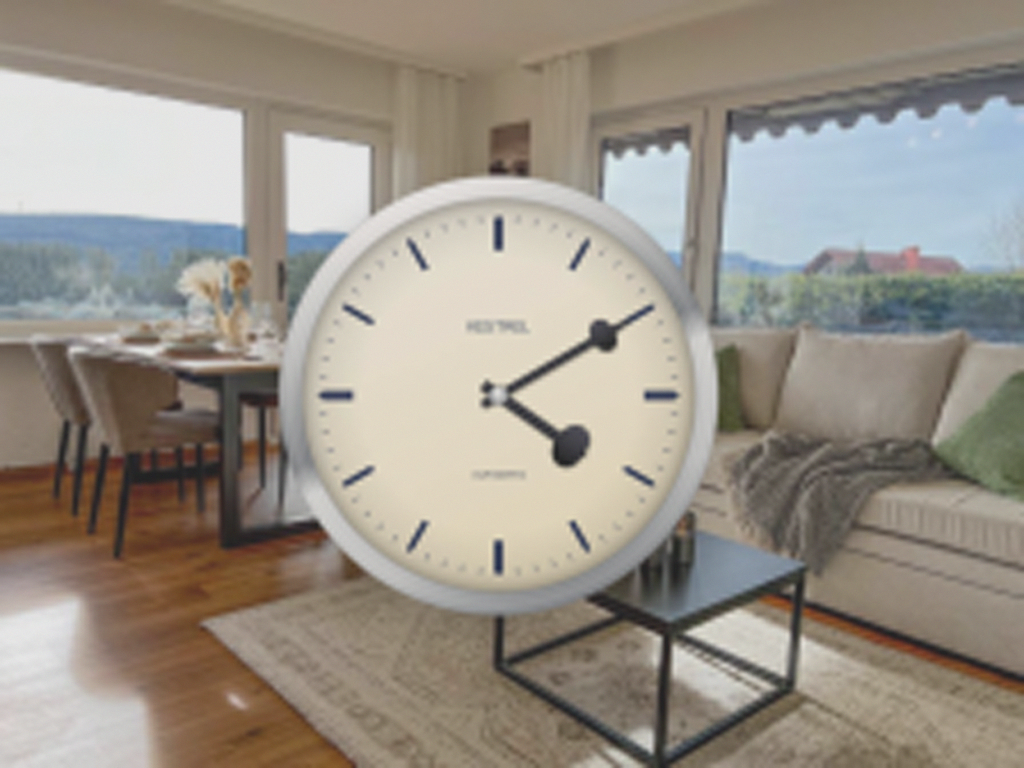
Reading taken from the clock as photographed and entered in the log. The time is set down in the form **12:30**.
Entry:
**4:10**
